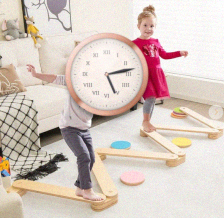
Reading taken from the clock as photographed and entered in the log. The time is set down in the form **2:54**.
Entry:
**5:13**
